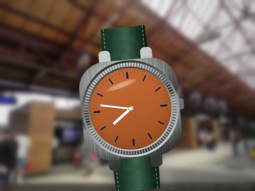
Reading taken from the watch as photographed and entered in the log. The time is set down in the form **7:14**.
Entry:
**7:47**
